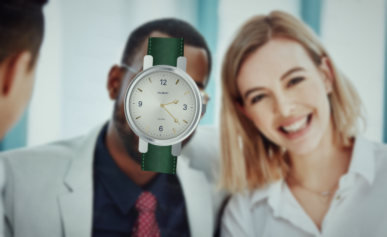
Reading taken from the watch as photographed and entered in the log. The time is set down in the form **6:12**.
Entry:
**2:22**
